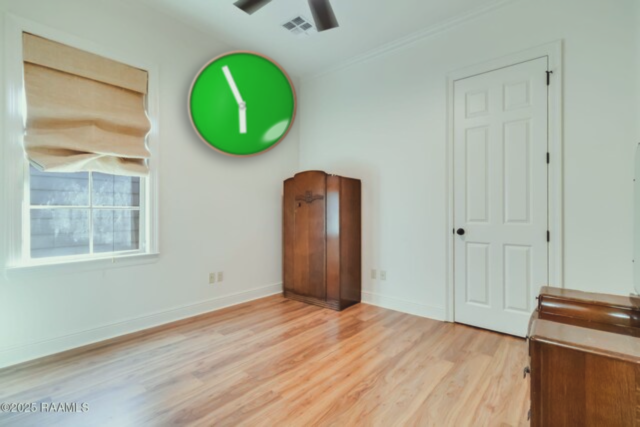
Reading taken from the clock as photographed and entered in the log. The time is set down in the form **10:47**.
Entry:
**5:56**
